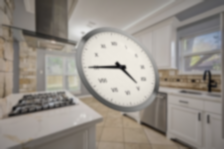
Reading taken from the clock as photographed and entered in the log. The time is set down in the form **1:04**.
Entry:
**4:45**
